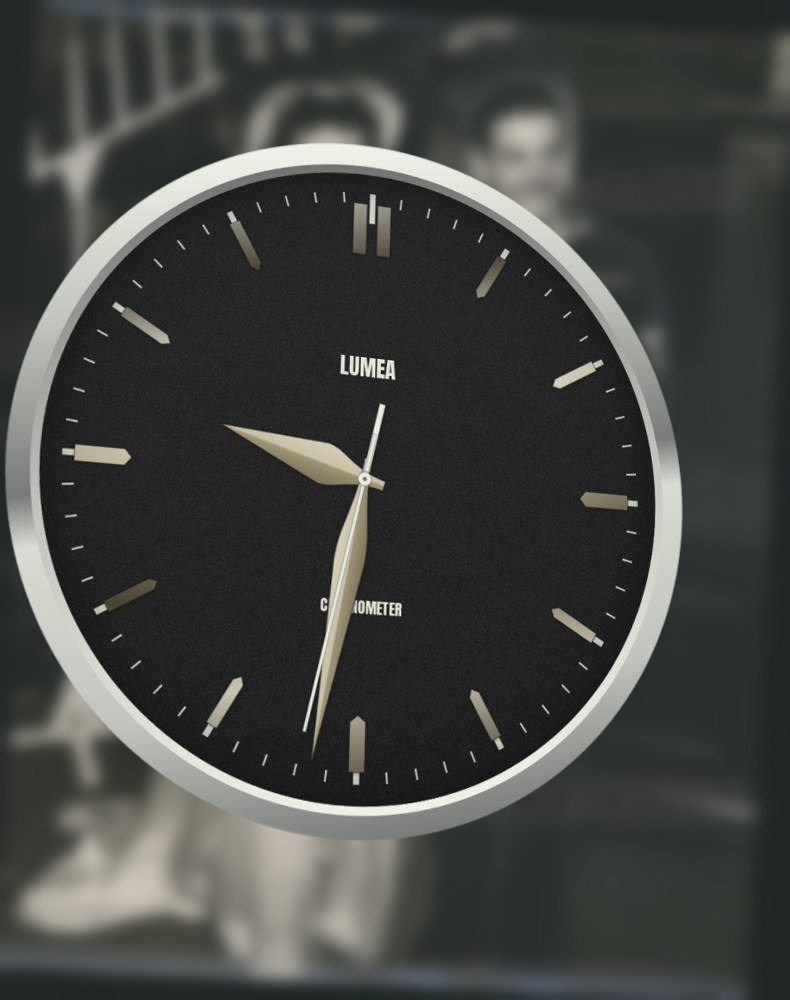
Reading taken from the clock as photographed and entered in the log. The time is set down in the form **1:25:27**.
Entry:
**9:31:32**
